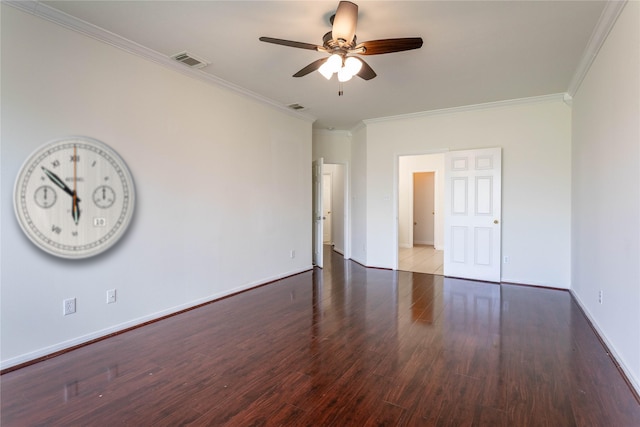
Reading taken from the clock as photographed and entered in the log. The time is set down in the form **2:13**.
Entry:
**5:52**
